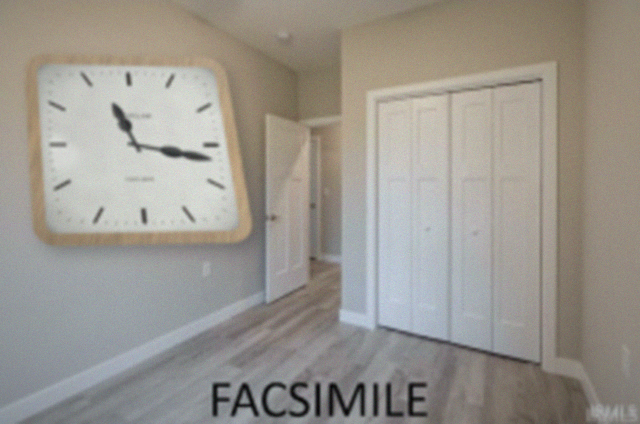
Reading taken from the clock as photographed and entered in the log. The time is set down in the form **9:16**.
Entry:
**11:17**
